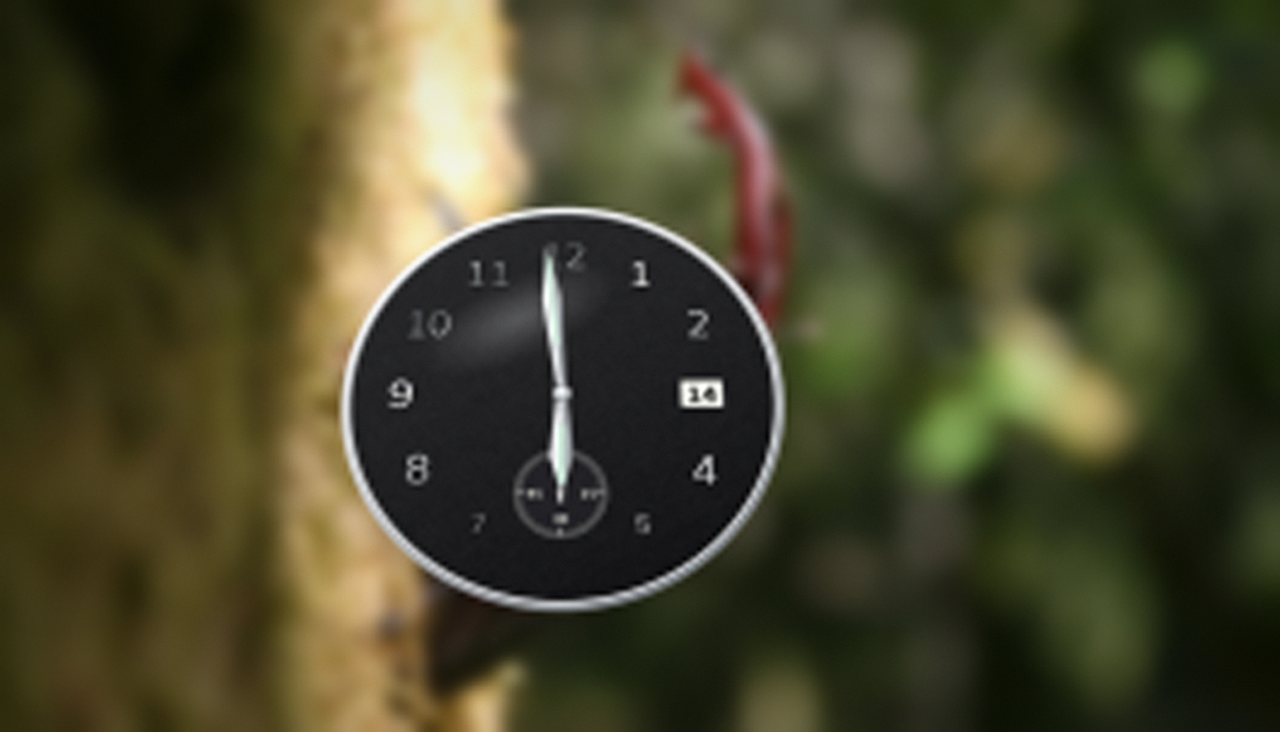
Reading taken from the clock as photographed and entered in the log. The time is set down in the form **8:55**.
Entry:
**5:59**
